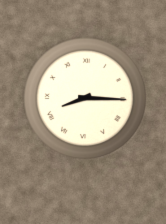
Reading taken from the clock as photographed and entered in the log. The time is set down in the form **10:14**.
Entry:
**8:15**
